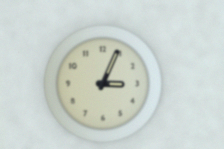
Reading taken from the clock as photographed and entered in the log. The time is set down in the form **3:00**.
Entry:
**3:04**
